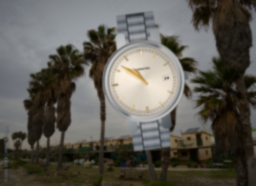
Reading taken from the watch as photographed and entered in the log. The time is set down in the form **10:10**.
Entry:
**10:52**
